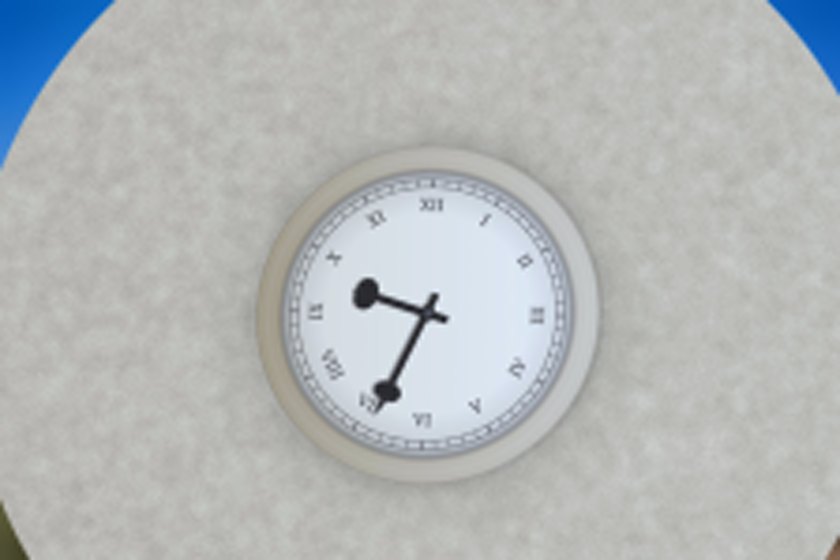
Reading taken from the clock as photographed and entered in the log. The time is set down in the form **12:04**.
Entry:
**9:34**
